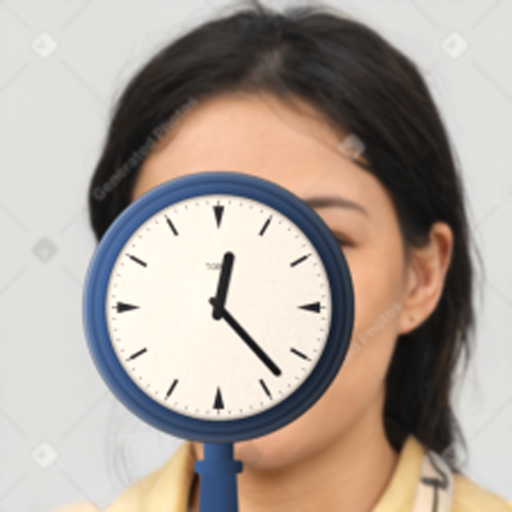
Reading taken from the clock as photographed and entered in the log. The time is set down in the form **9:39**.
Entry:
**12:23**
